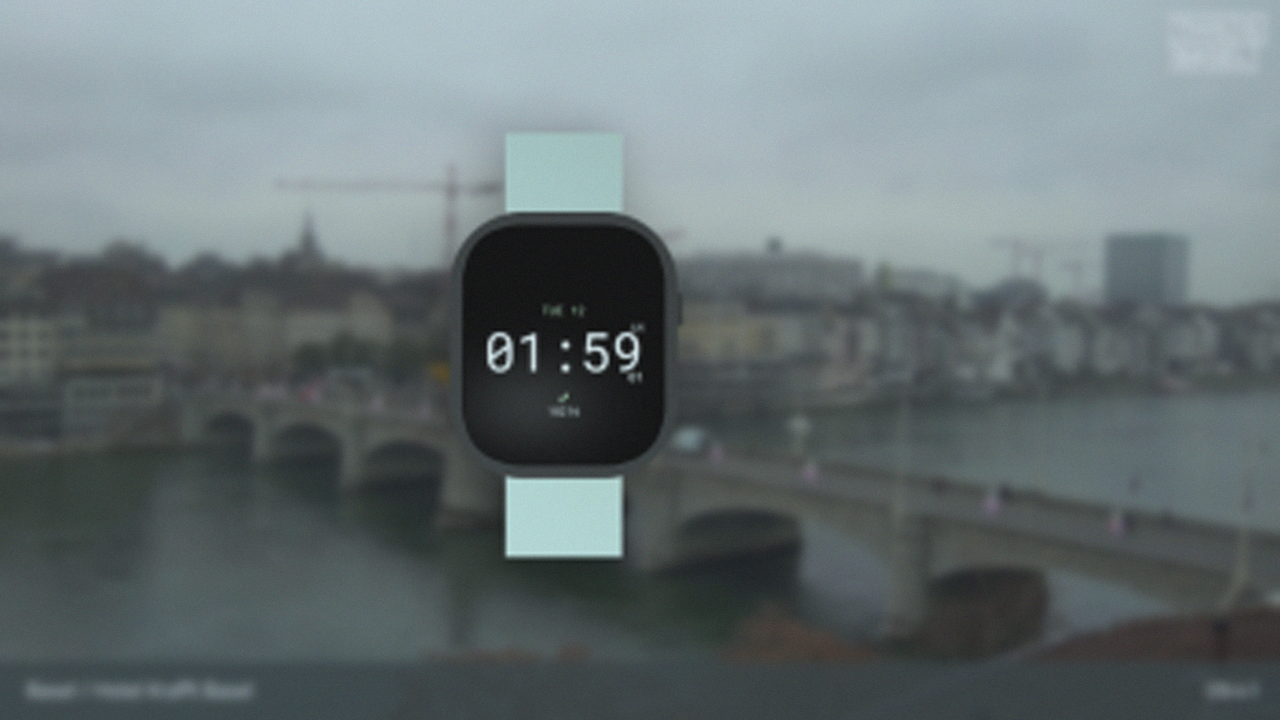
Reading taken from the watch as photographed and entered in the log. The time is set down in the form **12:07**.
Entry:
**1:59**
